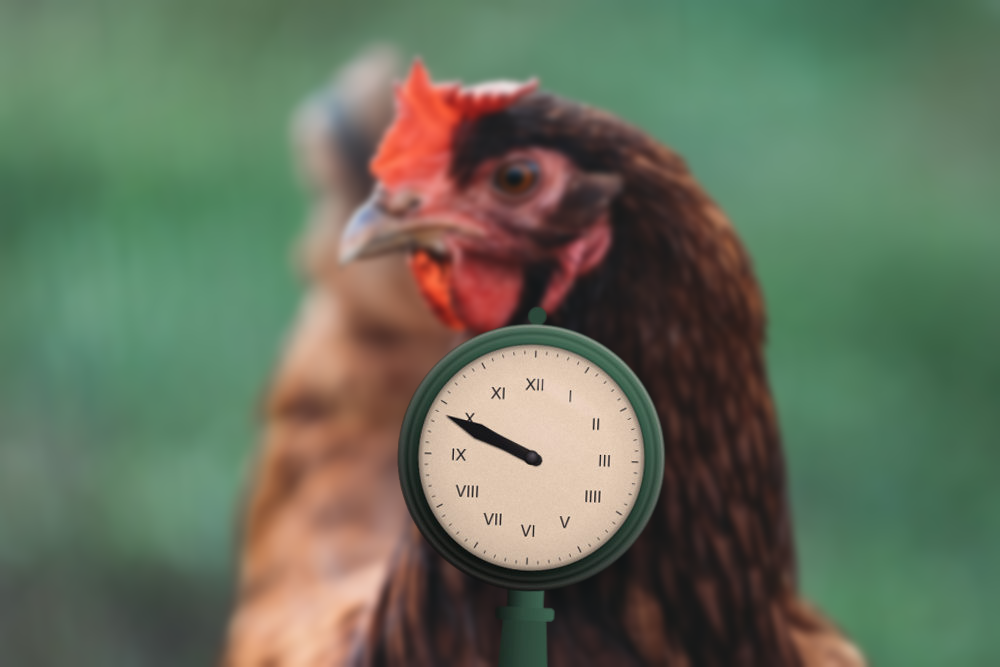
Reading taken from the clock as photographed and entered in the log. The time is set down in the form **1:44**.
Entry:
**9:49**
